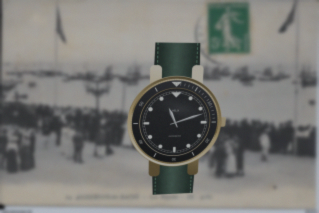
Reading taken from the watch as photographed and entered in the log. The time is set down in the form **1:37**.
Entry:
**11:12**
